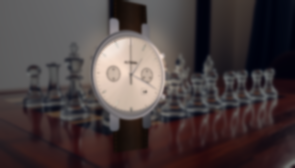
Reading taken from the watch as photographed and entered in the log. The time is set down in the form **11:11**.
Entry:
**1:19**
